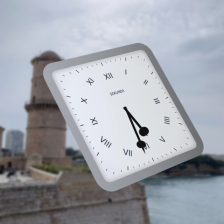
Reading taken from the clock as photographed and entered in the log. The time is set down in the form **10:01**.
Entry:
**5:31**
